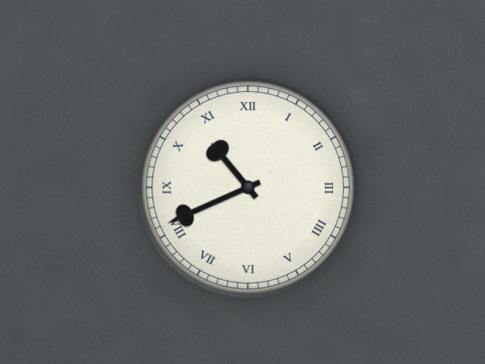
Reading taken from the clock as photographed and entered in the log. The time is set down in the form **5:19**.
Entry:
**10:41**
